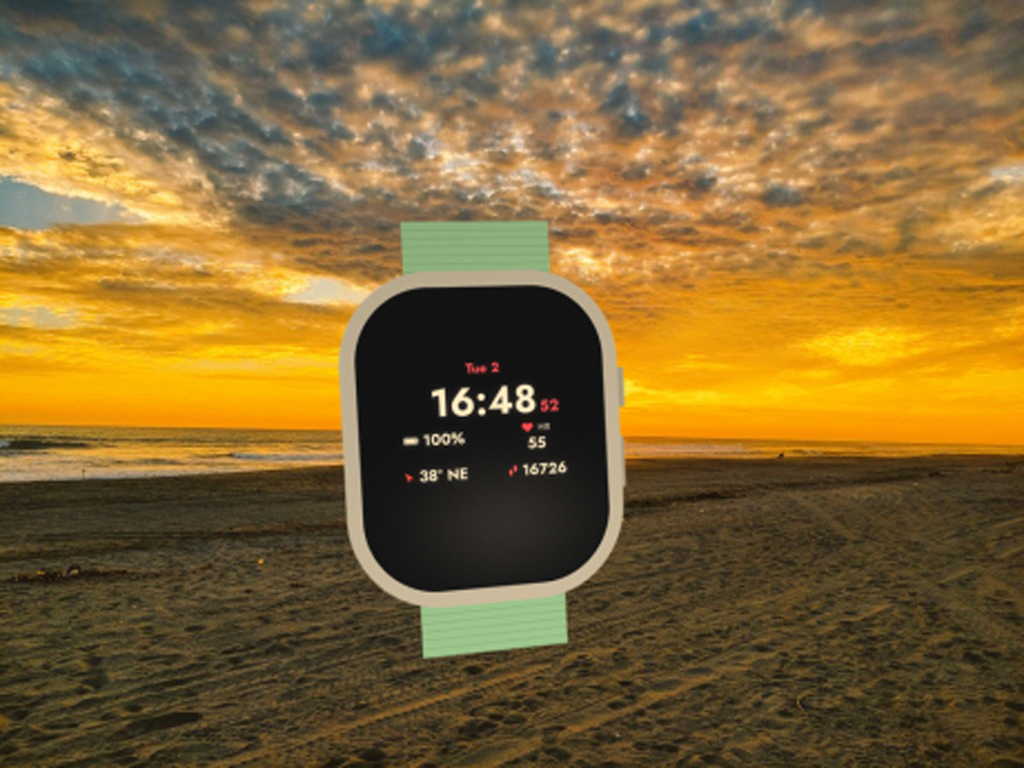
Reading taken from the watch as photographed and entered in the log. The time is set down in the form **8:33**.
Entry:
**16:48**
